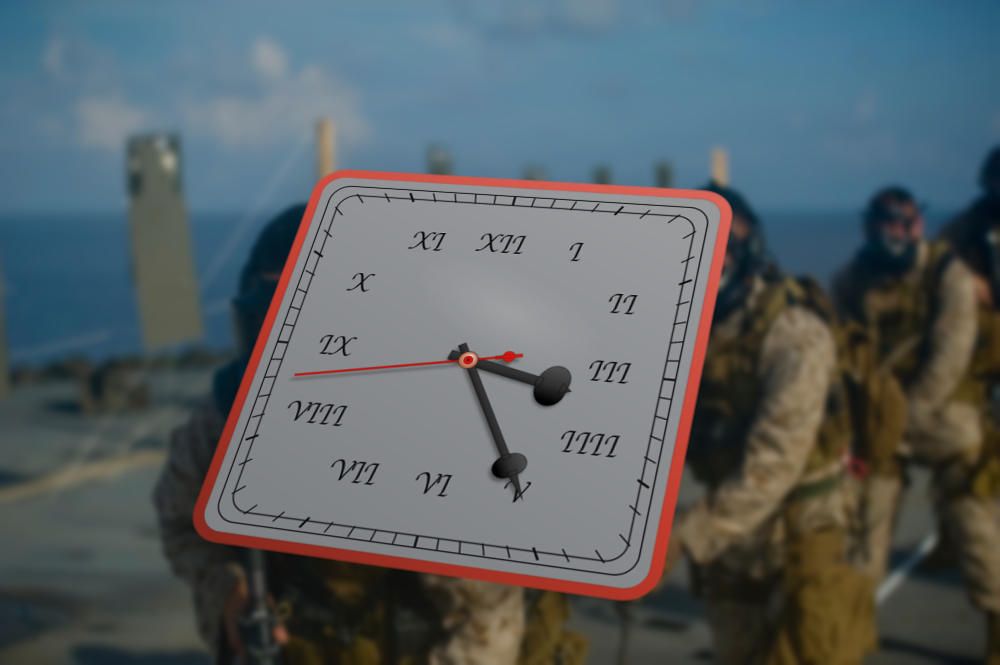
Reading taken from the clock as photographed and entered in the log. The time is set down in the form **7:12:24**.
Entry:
**3:24:43**
